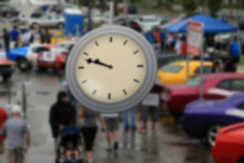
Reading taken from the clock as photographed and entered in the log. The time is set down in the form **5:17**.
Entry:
**9:48**
